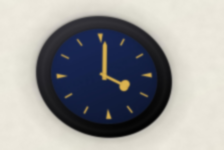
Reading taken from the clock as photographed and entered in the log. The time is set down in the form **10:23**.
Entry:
**4:01**
